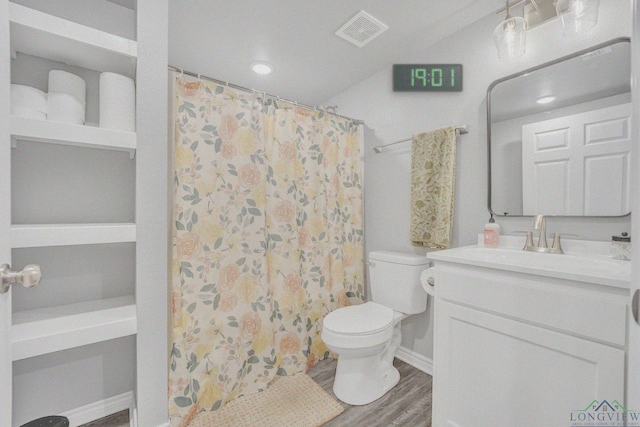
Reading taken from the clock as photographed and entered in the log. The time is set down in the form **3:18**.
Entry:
**19:01**
